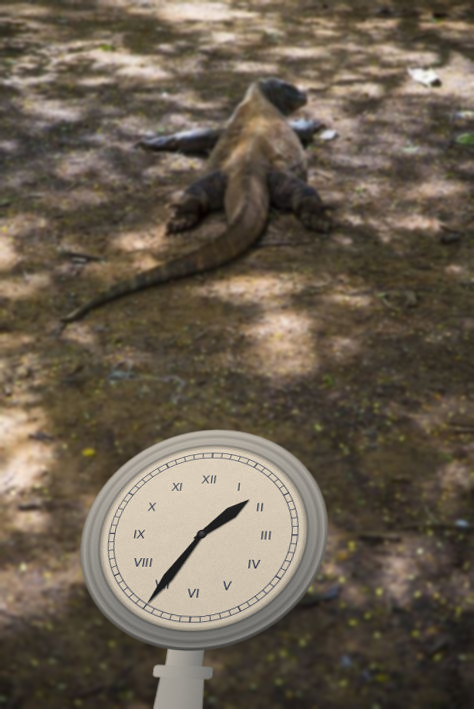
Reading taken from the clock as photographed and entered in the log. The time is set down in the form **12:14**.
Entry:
**1:35**
